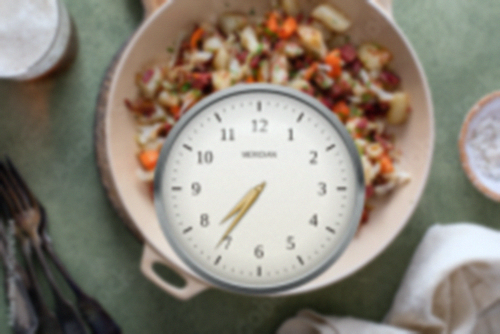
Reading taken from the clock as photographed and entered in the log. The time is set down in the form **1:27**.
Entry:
**7:36**
